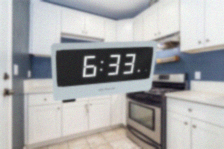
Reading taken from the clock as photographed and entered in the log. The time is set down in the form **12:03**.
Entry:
**6:33**
